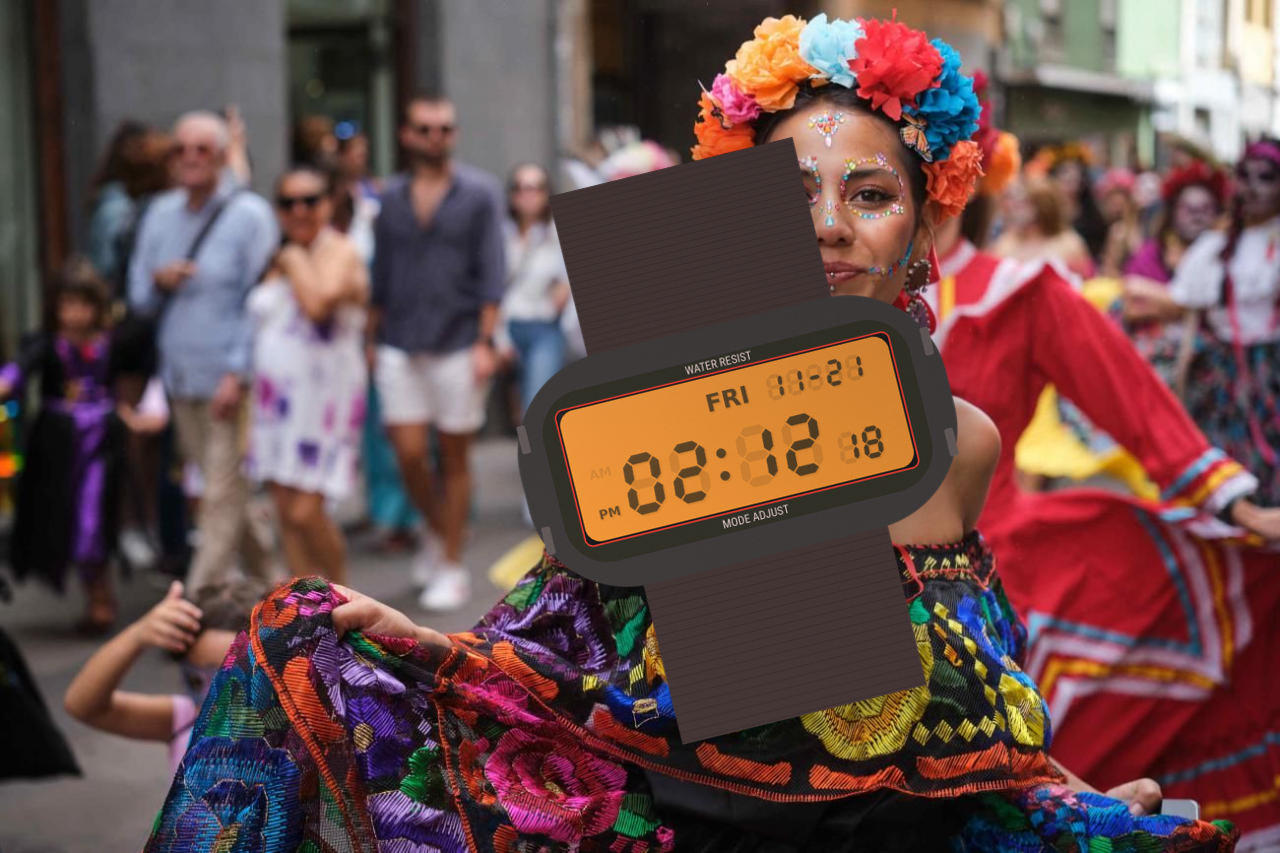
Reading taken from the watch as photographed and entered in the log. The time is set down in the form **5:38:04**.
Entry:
**2:12:18**
